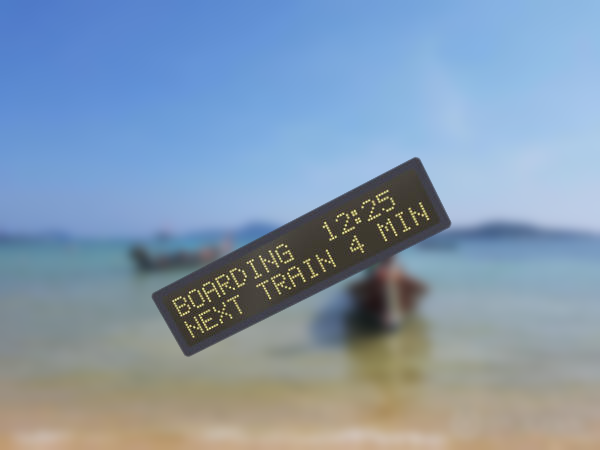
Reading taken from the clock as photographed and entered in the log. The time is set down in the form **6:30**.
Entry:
**12:25**
